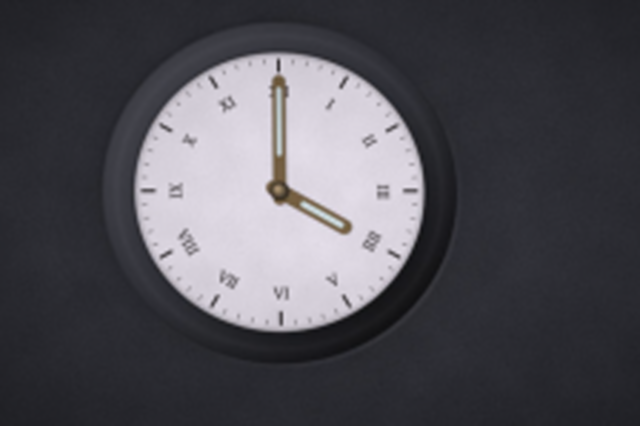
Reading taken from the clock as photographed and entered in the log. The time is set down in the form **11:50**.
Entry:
**4:00**
